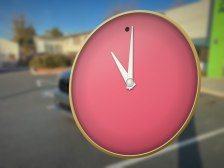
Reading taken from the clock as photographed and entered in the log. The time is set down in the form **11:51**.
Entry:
**11:01**
